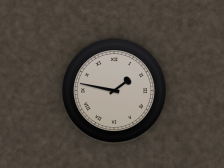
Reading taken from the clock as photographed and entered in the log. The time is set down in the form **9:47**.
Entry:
**1:47**
